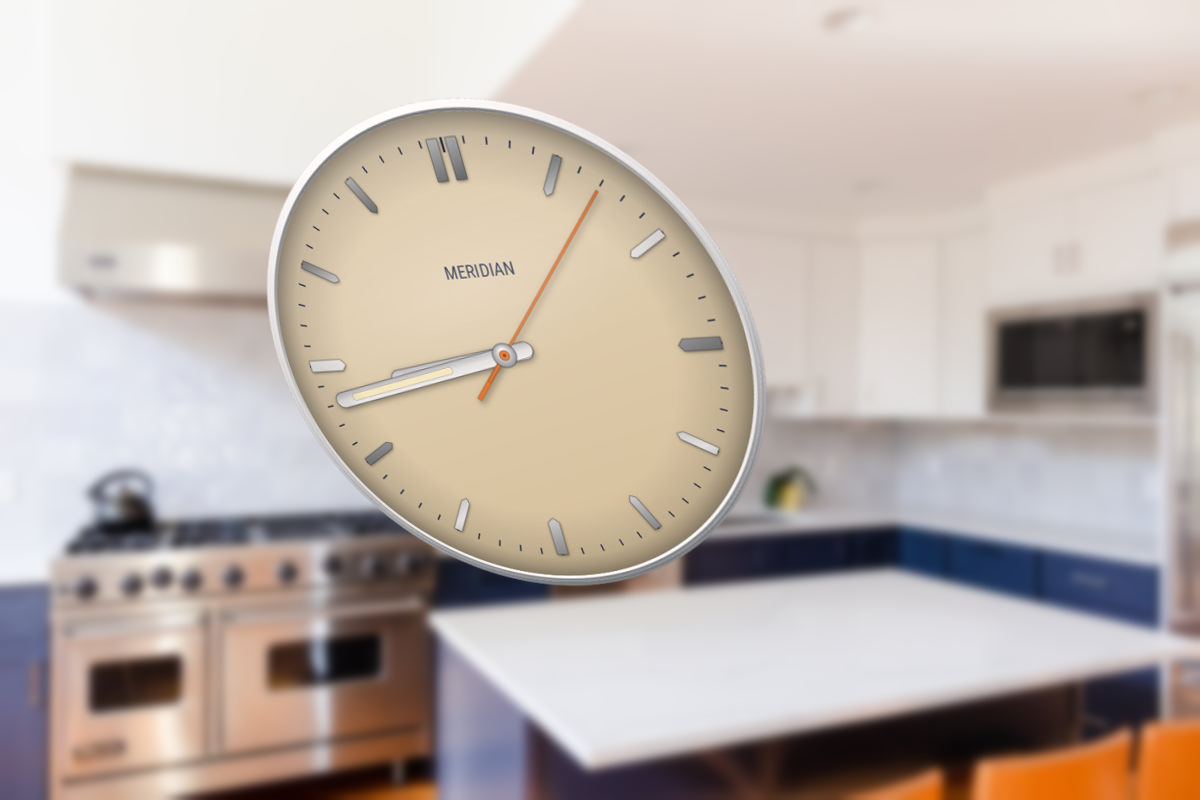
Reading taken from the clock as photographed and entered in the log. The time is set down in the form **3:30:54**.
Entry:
**8:43:07**
